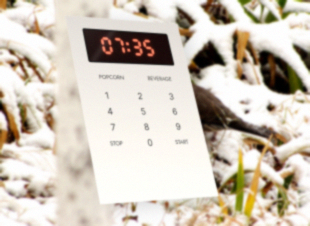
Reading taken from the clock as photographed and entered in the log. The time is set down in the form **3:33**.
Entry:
**7:35**
